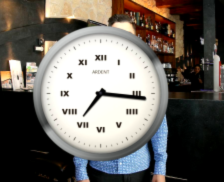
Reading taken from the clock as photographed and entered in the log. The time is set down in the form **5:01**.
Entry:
**7:16**
